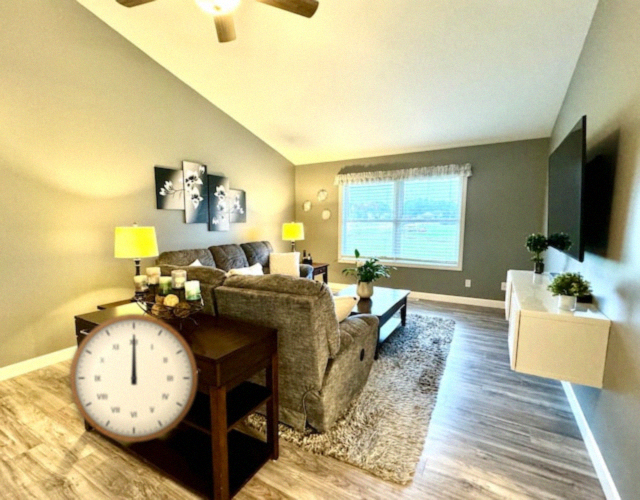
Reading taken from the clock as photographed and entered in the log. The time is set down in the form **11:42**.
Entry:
**12:00**
